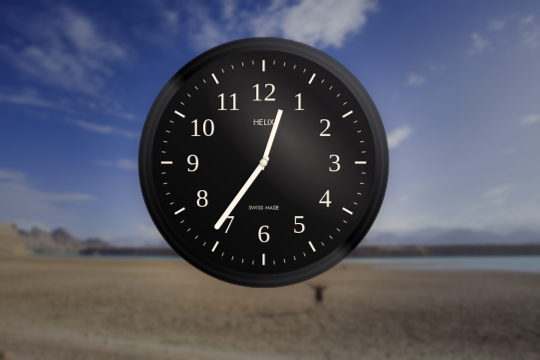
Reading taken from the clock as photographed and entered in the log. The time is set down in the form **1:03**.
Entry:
**12:36**
